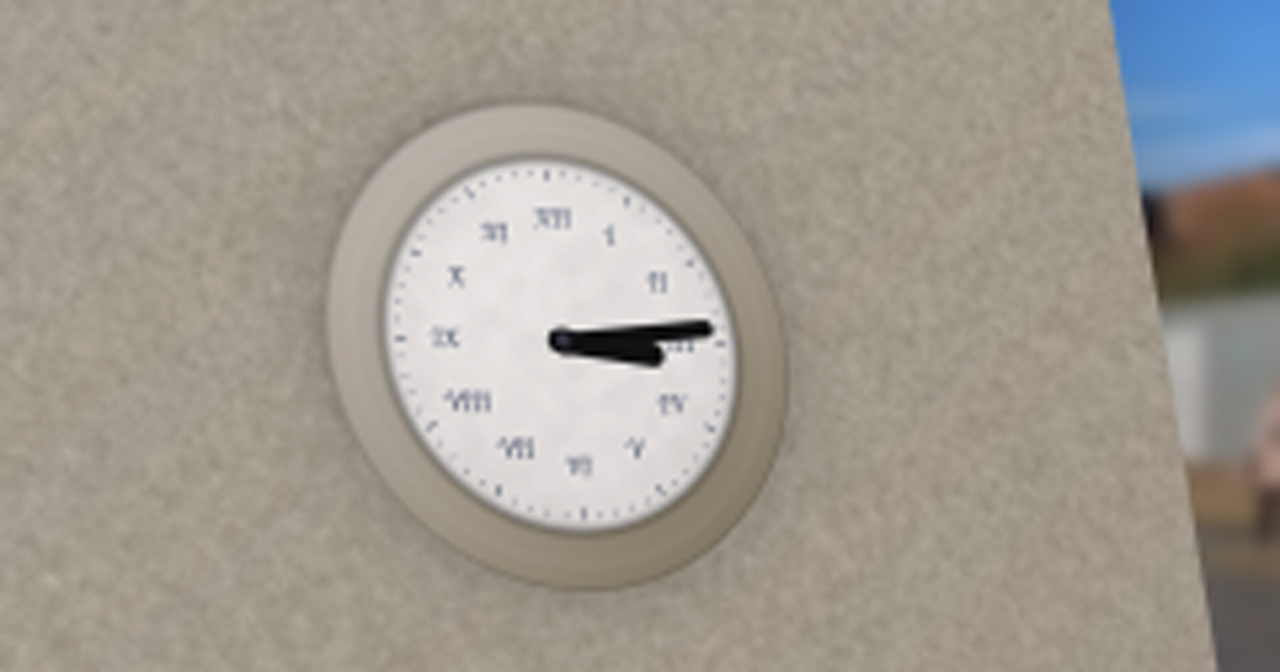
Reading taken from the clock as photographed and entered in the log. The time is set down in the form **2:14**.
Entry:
**3:14**
